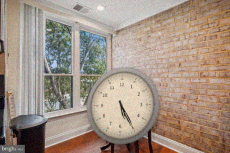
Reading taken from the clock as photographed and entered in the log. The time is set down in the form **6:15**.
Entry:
**5:25**
